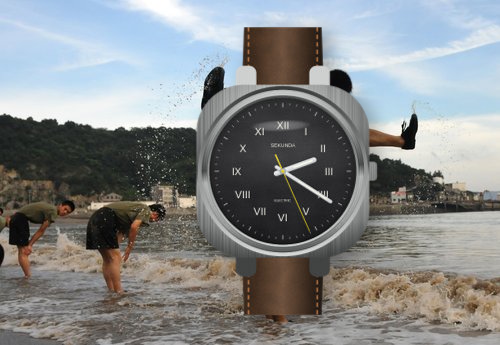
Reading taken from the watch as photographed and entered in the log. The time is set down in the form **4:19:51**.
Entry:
**2:20:26**
